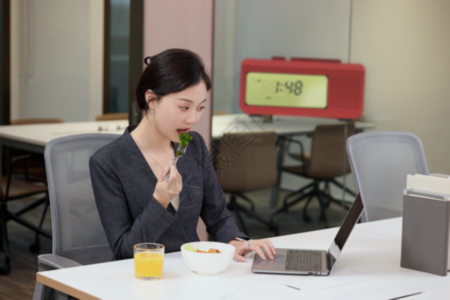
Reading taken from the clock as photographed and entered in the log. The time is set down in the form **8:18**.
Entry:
**1:48**
